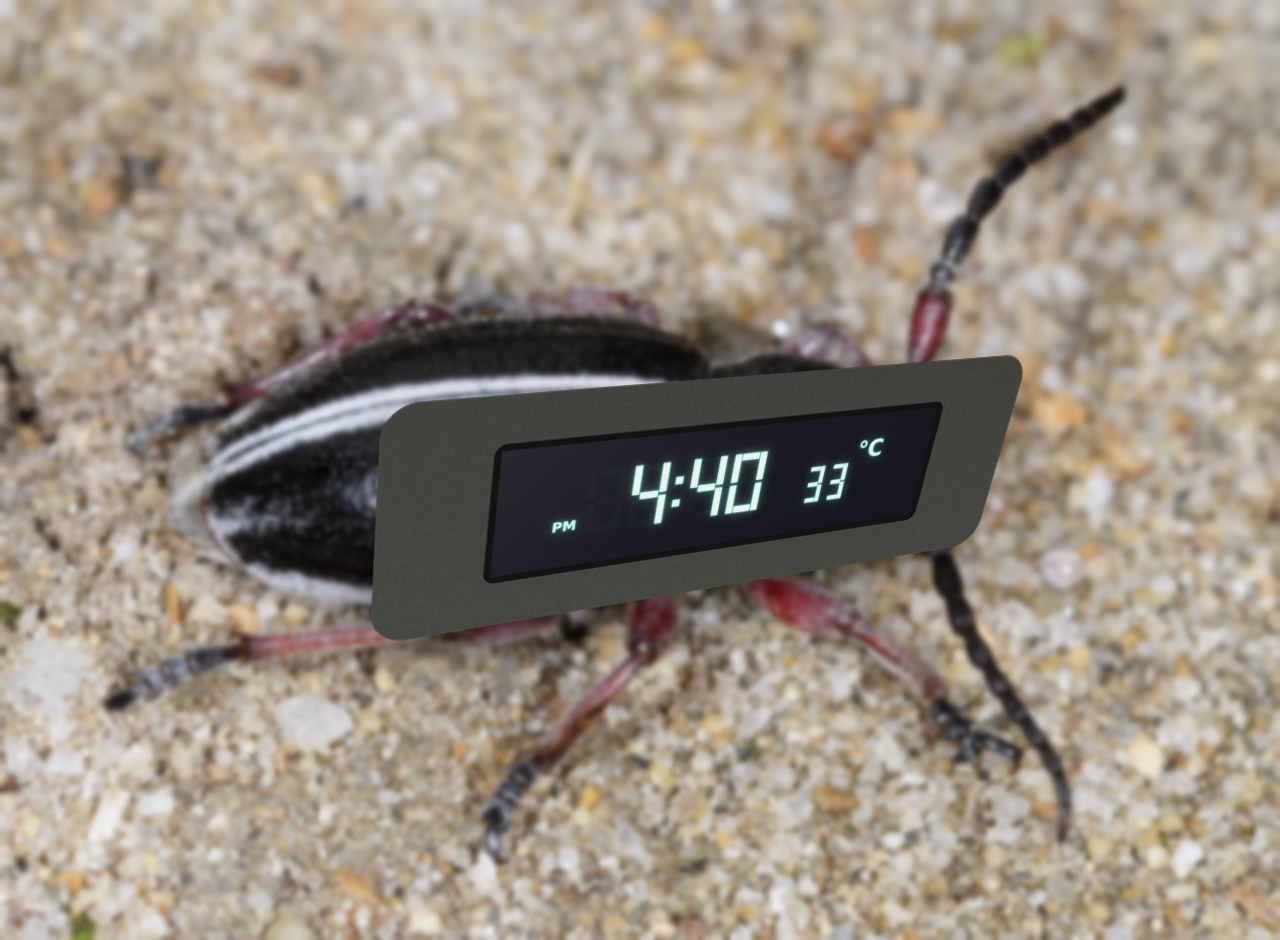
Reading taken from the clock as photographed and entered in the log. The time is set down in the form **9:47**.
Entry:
**4:40**
